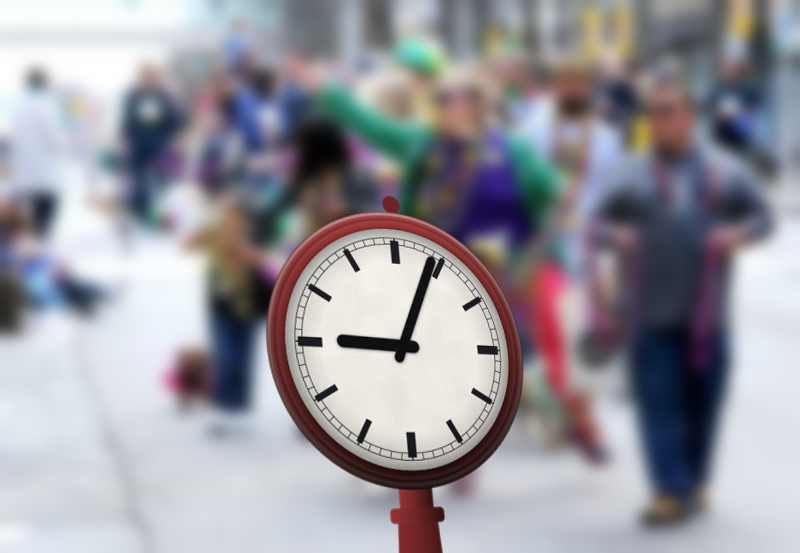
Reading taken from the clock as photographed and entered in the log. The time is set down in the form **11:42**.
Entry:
**9:04**
